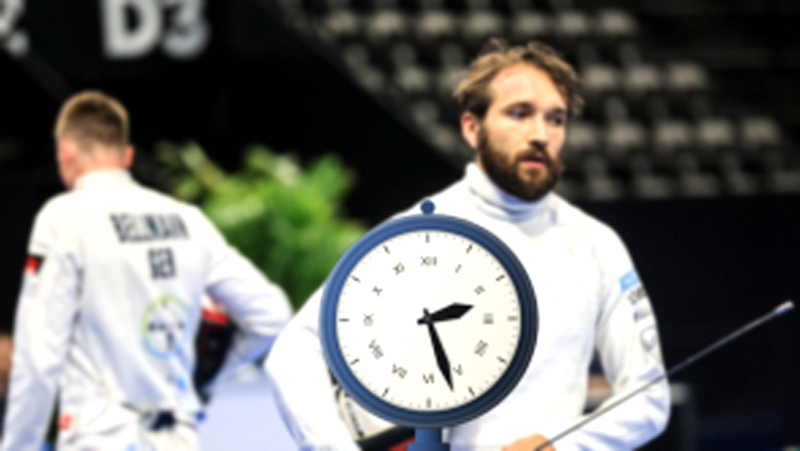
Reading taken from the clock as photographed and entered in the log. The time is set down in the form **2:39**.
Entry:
**2:27**
